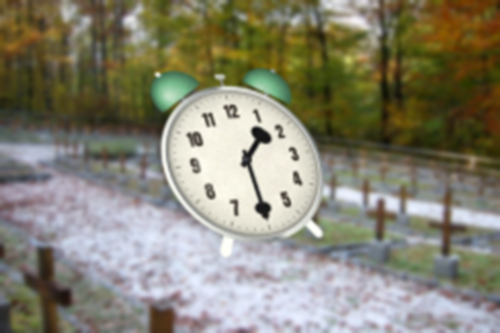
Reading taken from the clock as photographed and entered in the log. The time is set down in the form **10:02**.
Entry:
**1:30**
